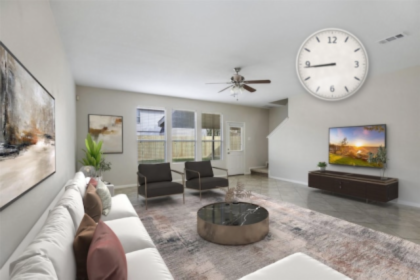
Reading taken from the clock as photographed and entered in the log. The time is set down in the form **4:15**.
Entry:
**8:44**
